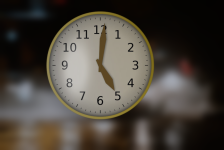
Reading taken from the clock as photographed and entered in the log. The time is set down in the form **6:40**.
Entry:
**5:01**
